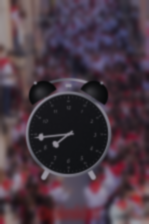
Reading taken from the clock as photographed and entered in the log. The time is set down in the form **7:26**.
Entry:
**7:44**
